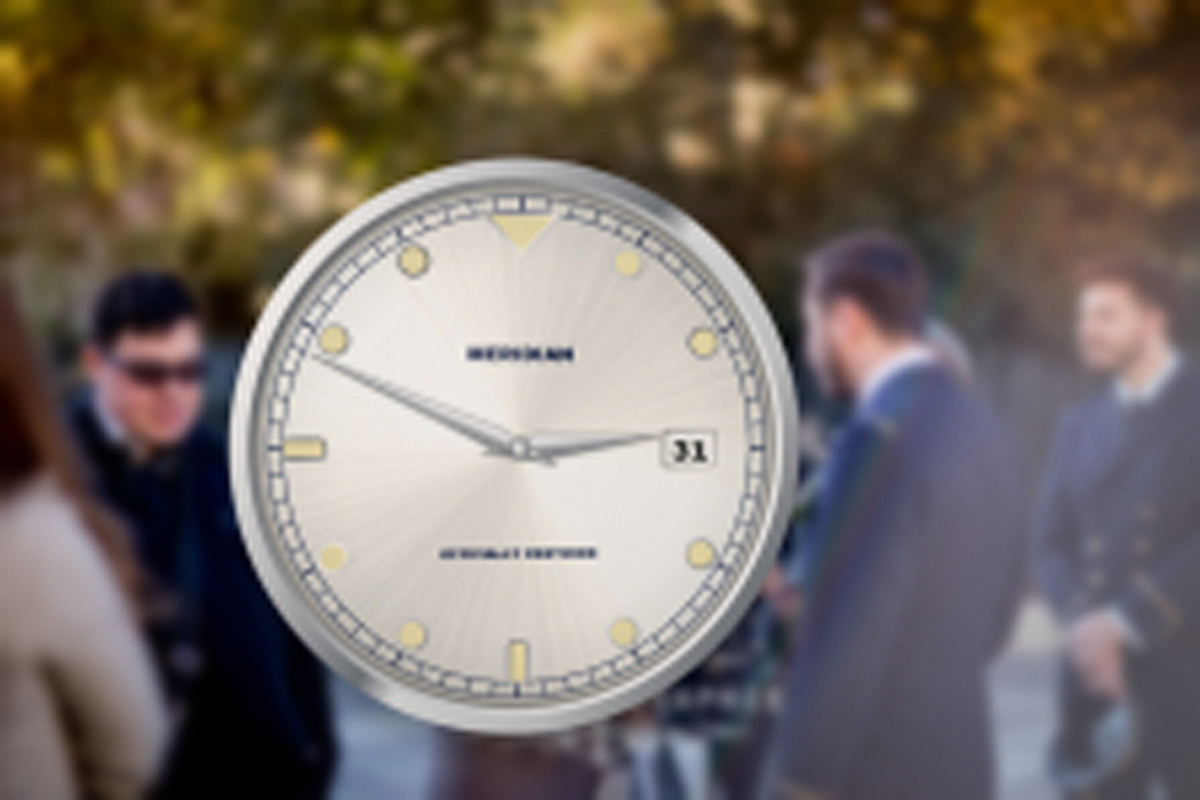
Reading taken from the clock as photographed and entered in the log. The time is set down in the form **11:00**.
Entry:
**2:49**
